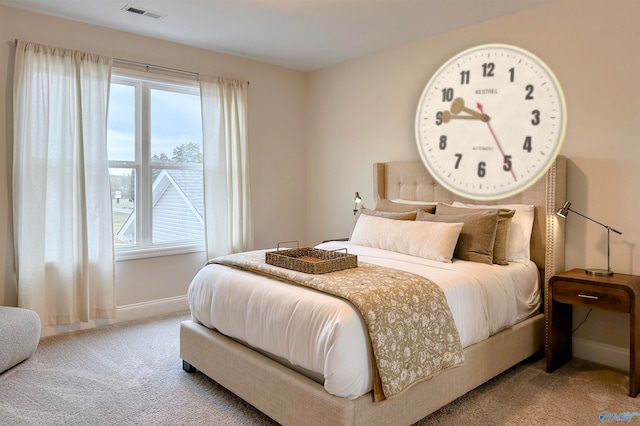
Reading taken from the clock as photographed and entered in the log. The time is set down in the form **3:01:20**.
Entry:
**9:45:25**
